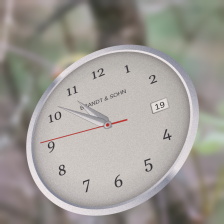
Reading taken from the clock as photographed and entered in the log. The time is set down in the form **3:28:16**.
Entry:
**10:51:46**
